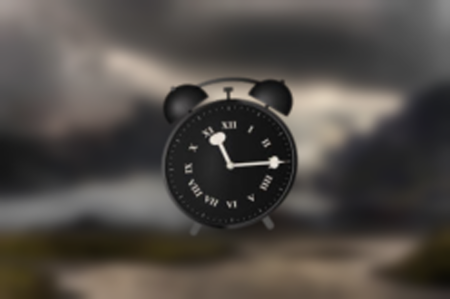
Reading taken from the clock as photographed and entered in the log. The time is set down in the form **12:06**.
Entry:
**11:15**
